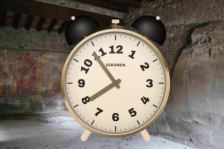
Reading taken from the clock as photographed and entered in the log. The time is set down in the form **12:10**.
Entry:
**7:54**
